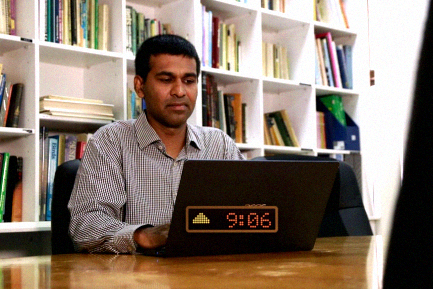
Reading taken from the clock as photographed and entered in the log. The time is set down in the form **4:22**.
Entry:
**9:06**
